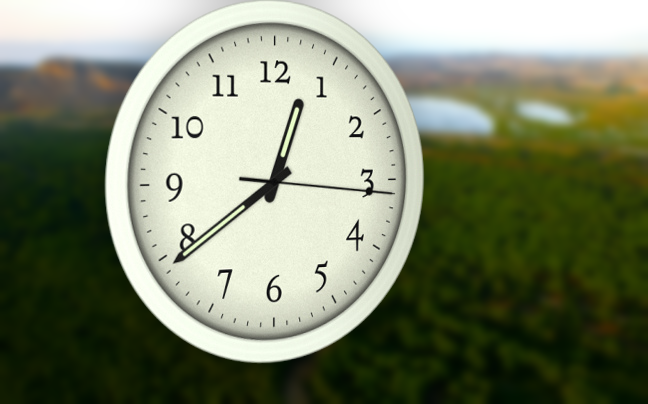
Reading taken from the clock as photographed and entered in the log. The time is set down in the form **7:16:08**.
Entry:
**12:39:16**
